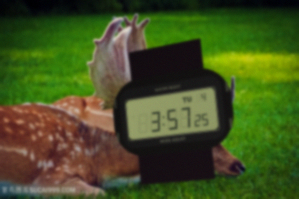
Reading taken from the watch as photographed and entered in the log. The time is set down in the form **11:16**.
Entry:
**3:57**
